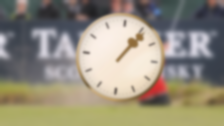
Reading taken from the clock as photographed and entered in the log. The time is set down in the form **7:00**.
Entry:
**1:06**
